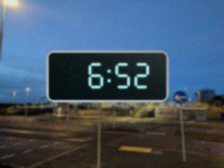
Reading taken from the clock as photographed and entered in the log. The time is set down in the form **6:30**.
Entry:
**6:52**
